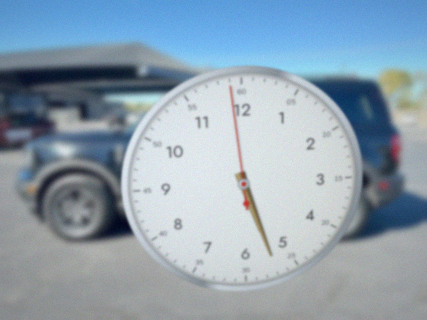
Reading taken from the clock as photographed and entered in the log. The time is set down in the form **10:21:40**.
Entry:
**5:26:59**
